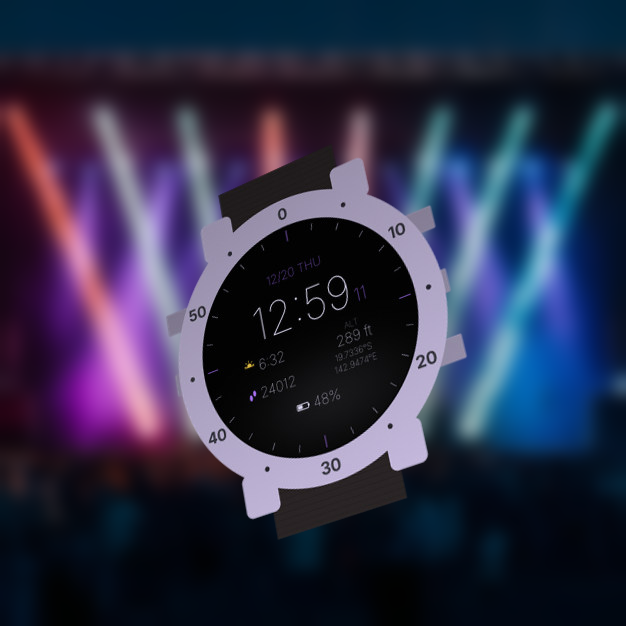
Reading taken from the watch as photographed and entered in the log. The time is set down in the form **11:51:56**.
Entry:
**12:59:11**
